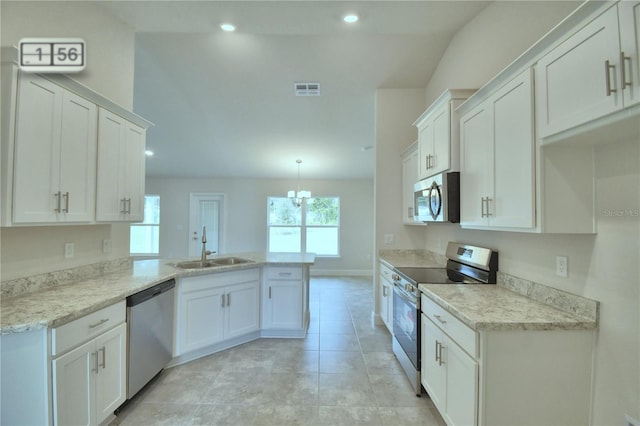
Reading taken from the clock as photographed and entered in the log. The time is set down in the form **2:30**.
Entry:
**1:56**
